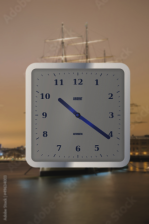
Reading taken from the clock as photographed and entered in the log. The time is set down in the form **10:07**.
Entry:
**10:21**
